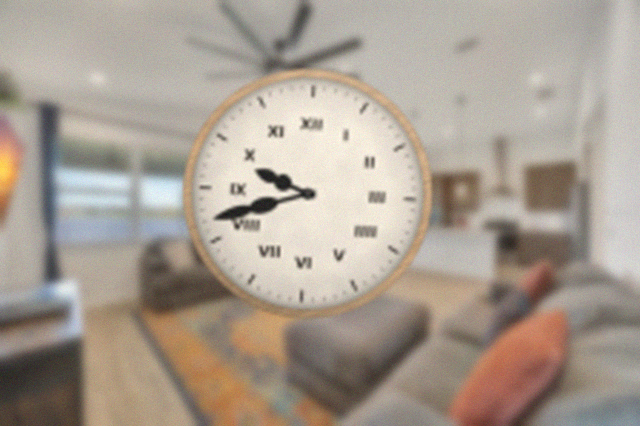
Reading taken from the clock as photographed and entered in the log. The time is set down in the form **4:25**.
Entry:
**9:42**
